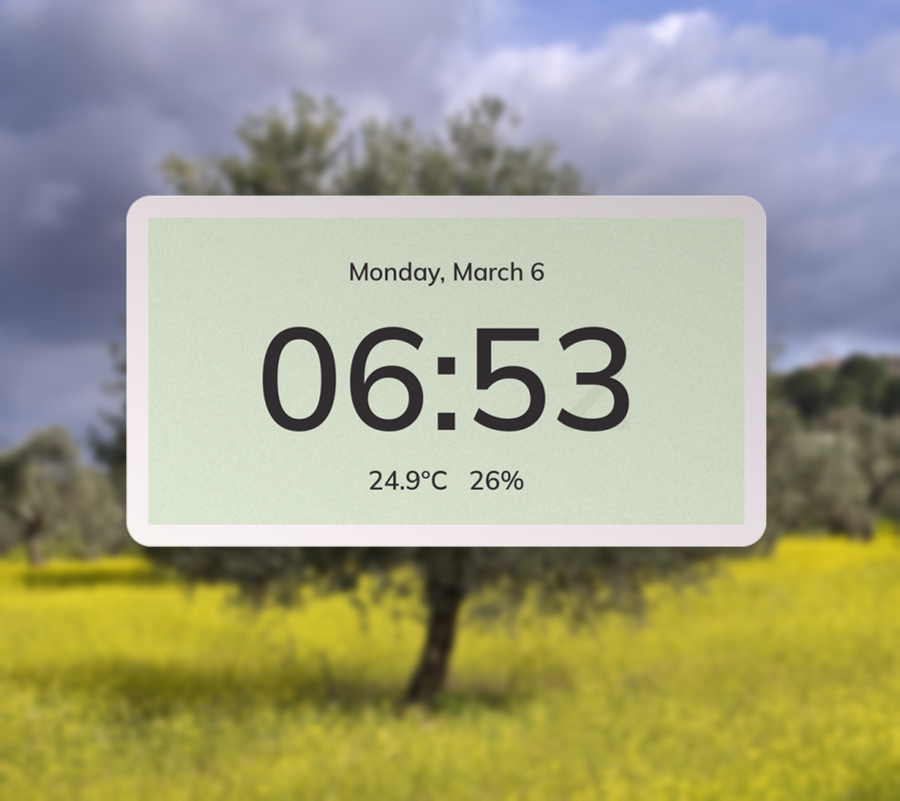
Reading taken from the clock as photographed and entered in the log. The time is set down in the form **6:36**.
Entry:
**6:53**
